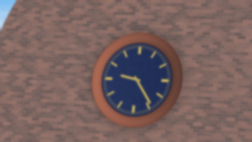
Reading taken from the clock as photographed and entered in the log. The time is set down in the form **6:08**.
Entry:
**9:24**
